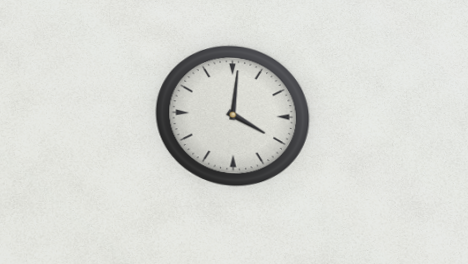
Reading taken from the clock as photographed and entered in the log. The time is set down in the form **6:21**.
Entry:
**4:01**
